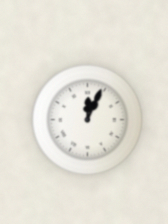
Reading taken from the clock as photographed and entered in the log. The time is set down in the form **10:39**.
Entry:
**12:04**
